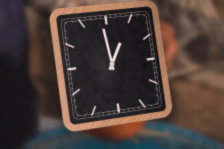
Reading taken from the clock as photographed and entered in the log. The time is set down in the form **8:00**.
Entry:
**12:59**
